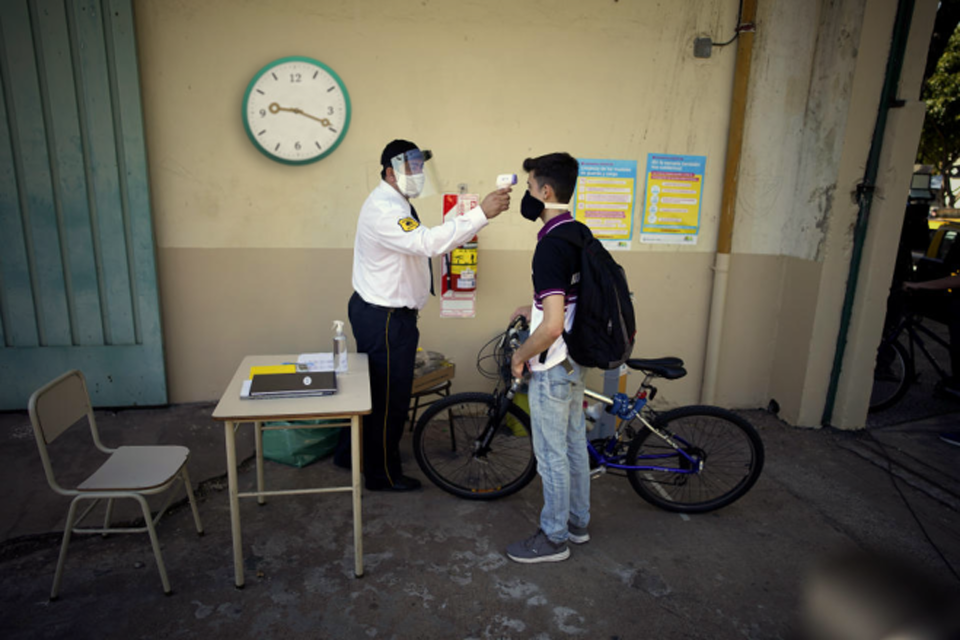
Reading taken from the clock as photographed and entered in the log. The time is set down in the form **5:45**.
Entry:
**9:19**
